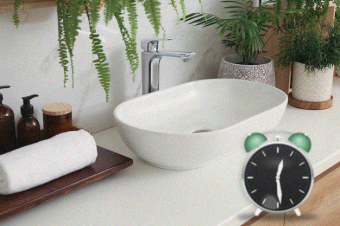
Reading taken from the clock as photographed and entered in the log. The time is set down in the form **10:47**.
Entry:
**12:29**
